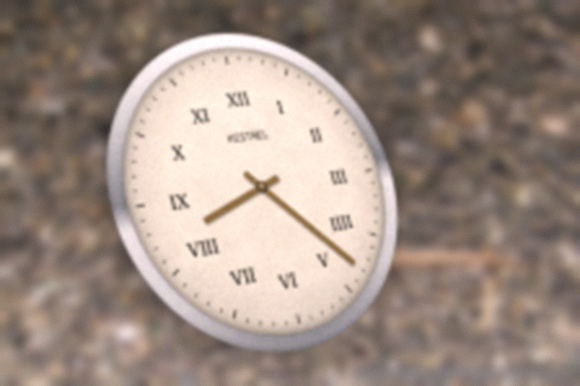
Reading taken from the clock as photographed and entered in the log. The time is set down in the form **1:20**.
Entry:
**8:23**
